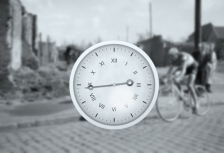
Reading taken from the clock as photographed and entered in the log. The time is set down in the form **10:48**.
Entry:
**2:44**
